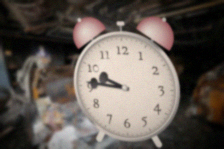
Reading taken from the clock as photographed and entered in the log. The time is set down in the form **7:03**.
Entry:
**9:46**
